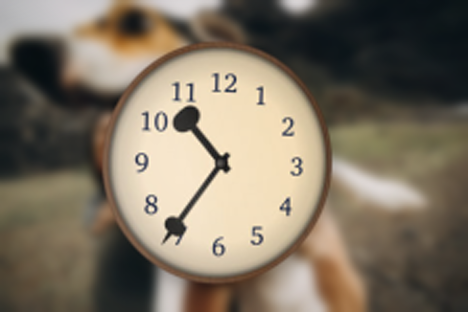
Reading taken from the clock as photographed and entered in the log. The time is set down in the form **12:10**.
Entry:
**10:36**
